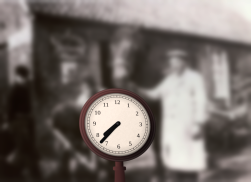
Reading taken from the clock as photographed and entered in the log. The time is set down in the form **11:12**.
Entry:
**7:37**
